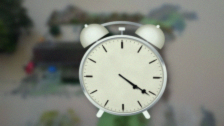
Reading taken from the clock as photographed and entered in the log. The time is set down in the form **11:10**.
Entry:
**4:21**
